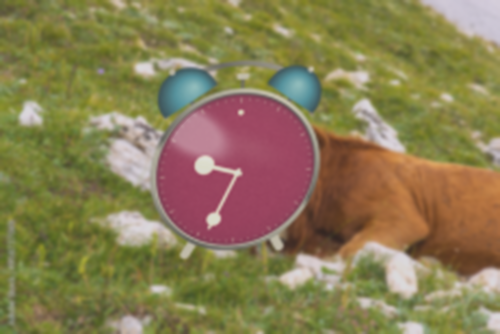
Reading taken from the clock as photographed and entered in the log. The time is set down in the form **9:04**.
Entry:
**9:34**
